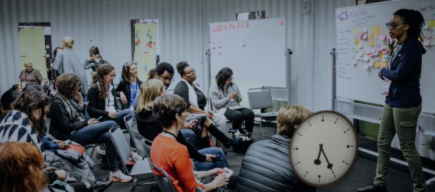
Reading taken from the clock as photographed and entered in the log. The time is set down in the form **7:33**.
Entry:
**6:25**
